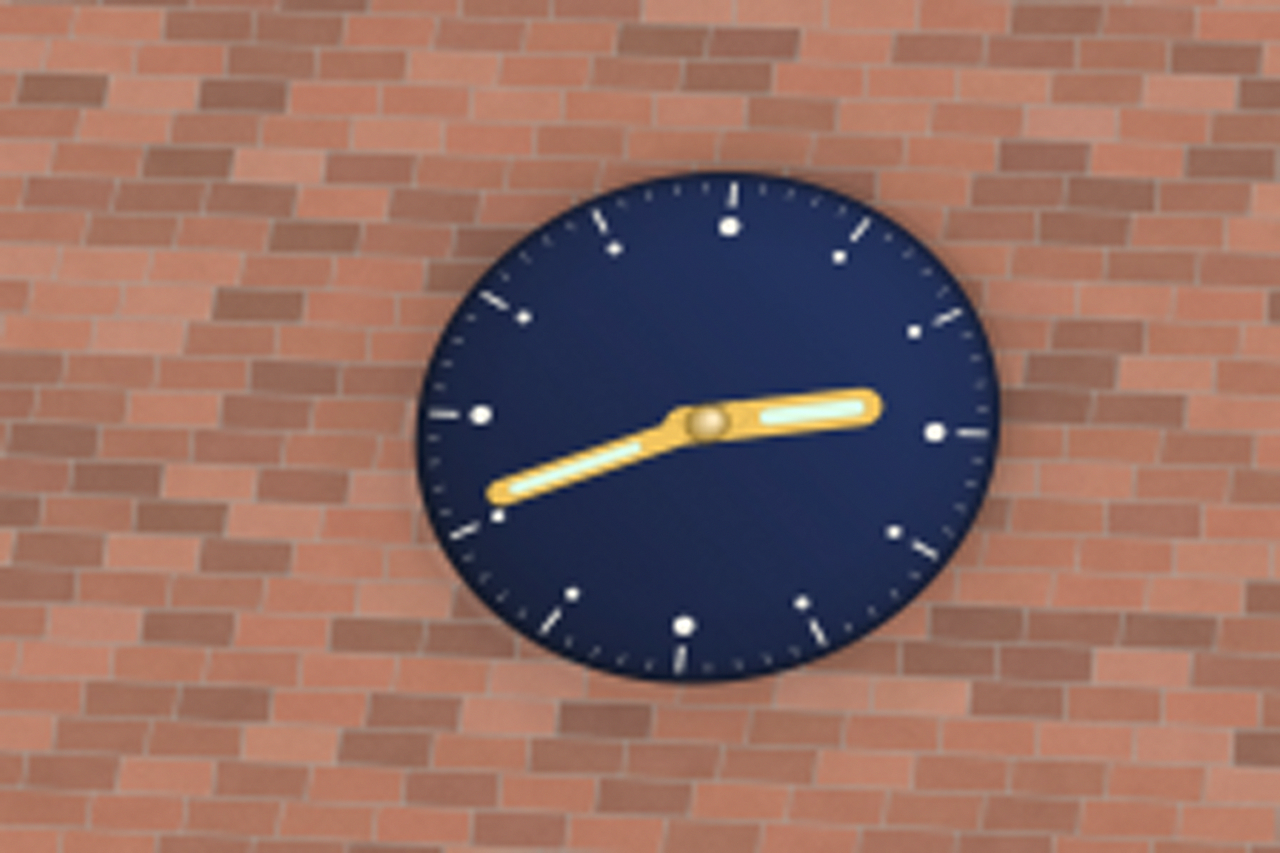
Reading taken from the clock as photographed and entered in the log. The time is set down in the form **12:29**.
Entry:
**2:41**
